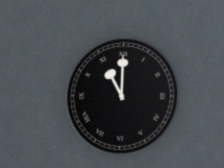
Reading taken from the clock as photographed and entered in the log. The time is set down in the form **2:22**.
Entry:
**11:00**
